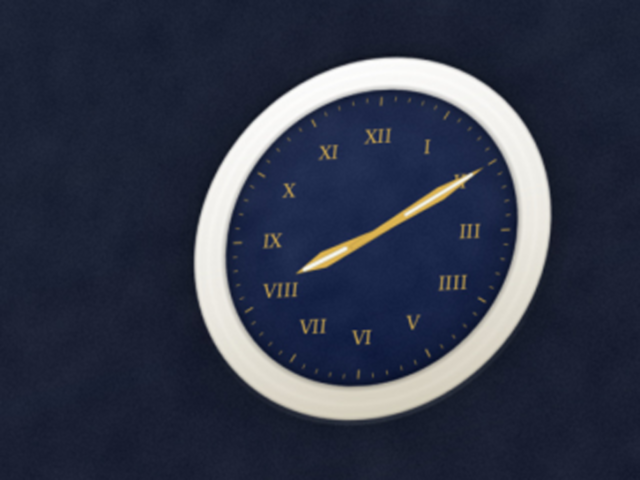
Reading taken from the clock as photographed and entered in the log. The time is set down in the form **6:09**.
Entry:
**8:10**
